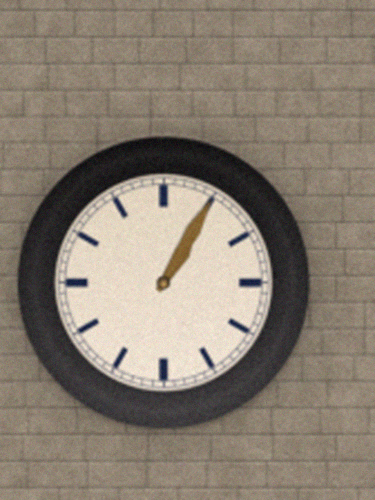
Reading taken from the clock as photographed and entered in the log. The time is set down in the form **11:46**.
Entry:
**1:05**
